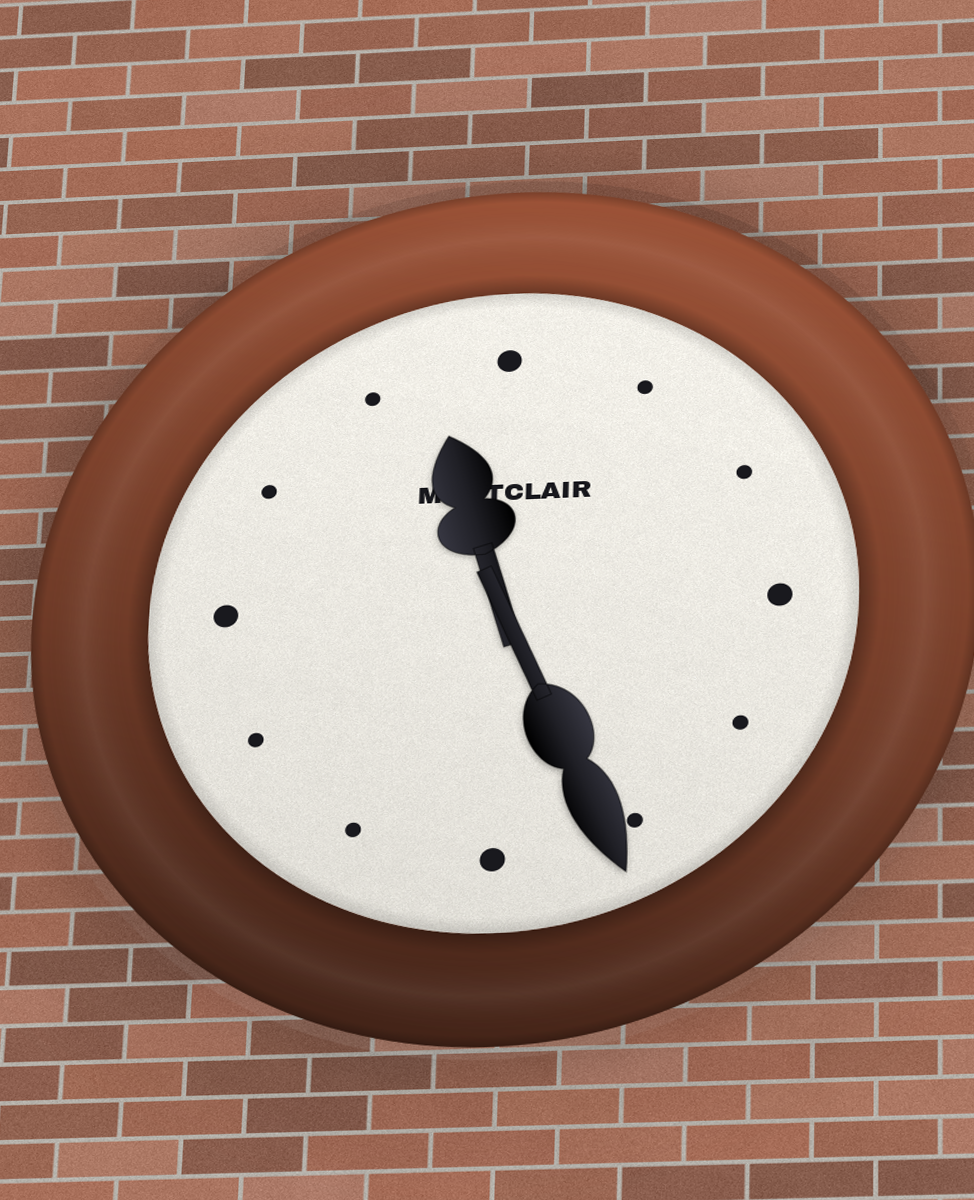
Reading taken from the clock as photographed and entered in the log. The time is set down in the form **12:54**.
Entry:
**11:26**
